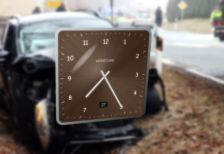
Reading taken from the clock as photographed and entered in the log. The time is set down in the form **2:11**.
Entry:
**7:25**
